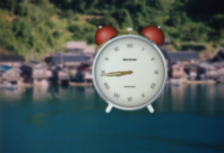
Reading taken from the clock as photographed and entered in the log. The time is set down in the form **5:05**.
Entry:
**8:44**
